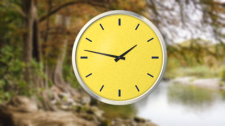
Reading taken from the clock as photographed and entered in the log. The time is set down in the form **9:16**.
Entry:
**1:47**
